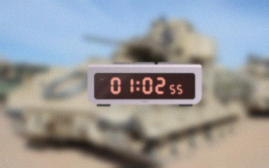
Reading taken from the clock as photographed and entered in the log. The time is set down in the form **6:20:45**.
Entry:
**1:02:55**
